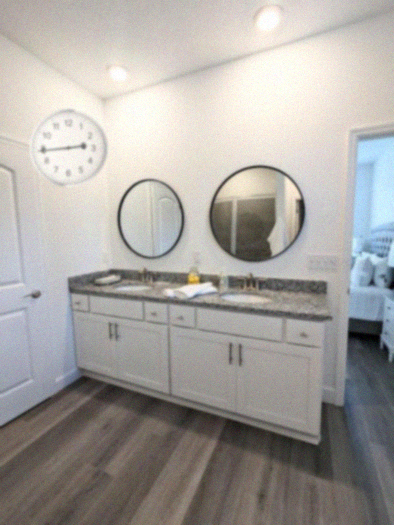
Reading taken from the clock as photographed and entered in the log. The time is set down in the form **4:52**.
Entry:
**2:44**
